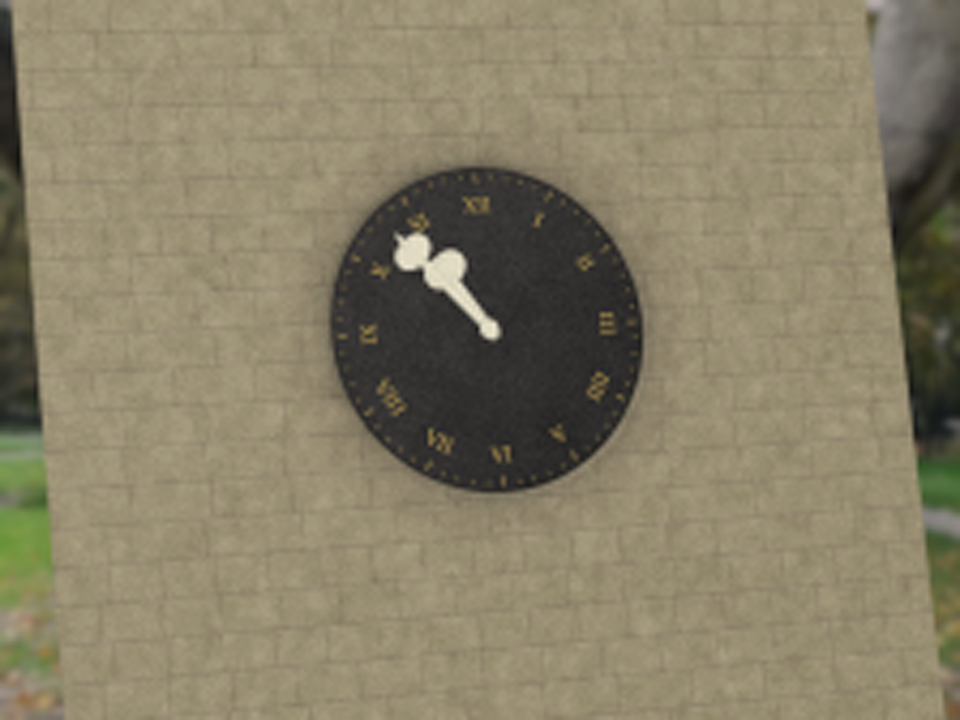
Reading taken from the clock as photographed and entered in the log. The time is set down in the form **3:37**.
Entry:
**10:53**
